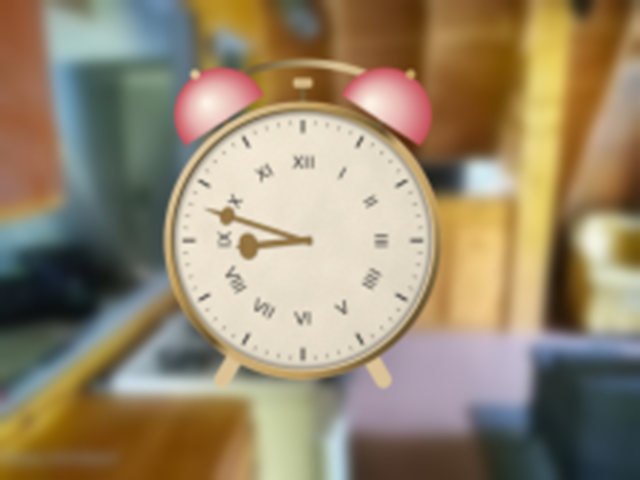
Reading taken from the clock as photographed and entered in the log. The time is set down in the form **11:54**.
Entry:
**8:48**
